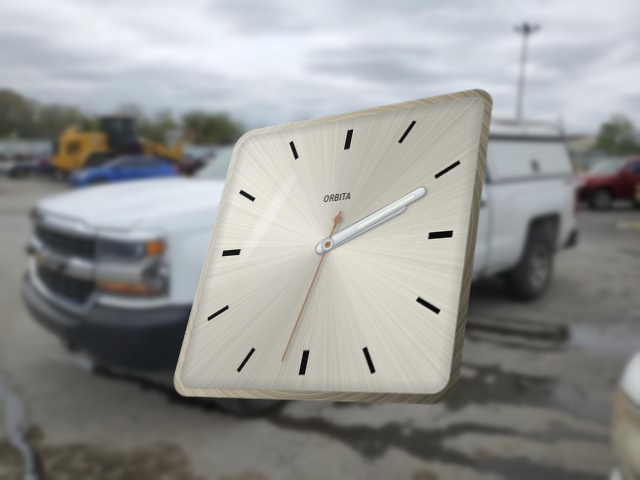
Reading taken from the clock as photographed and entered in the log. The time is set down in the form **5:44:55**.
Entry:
**2:10:32**
